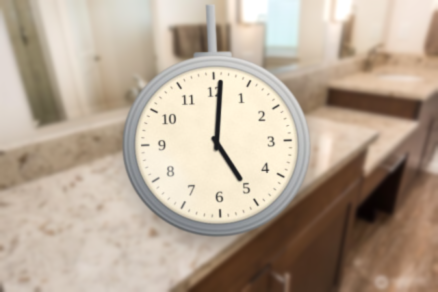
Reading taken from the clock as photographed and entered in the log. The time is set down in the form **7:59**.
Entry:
**5:01**
